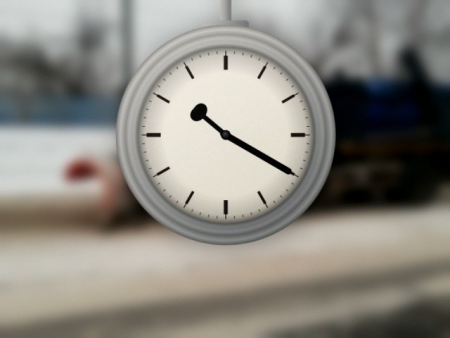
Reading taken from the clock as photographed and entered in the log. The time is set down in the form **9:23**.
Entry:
**10:20**
